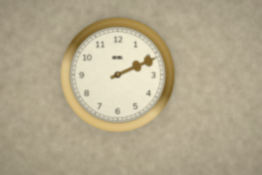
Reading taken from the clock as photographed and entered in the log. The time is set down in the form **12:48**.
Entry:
**2:11**
